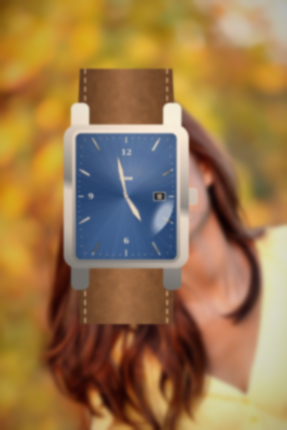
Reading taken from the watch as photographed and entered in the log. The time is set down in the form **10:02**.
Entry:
**4:58**
